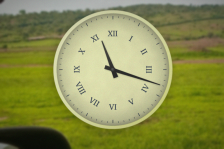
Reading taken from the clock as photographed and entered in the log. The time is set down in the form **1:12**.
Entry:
**11:18**
